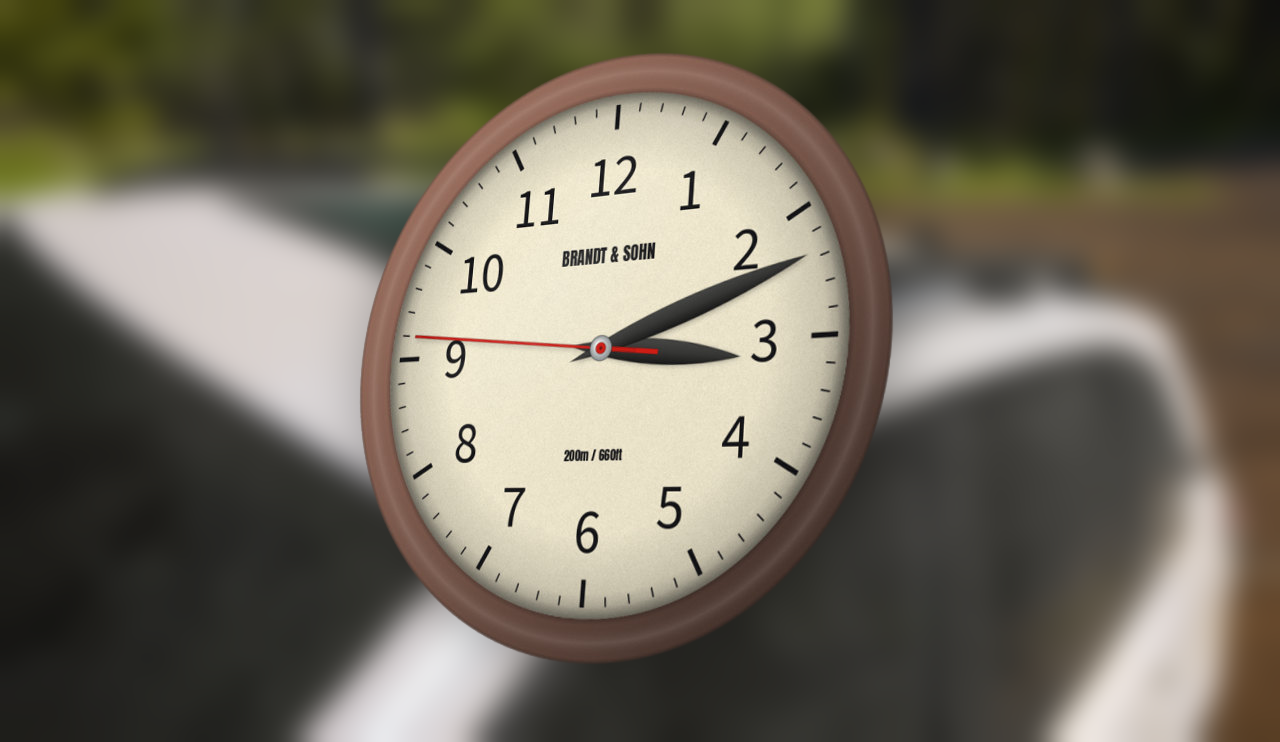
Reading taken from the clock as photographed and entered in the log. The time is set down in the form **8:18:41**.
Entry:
**3:11:46**
